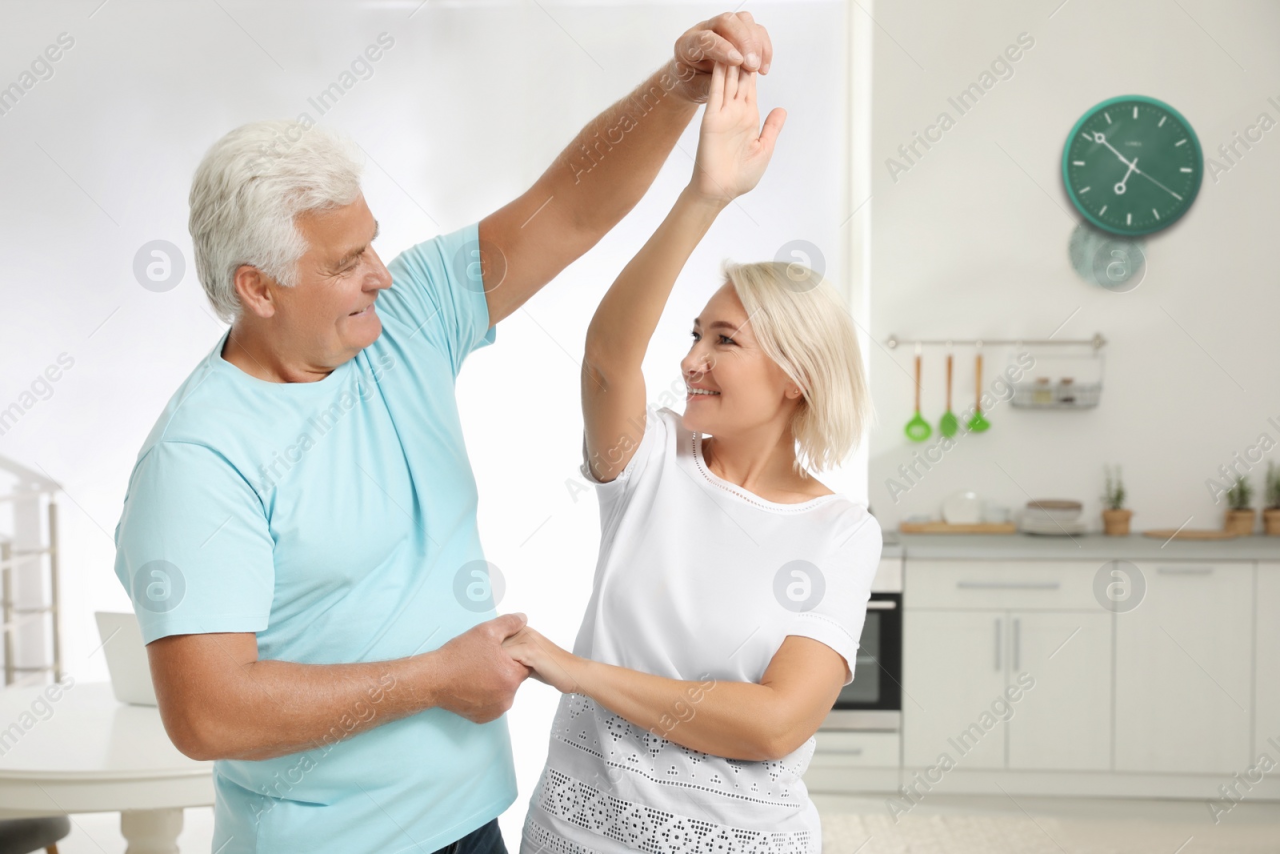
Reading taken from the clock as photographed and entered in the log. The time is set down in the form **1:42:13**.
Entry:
**6:51:20**
